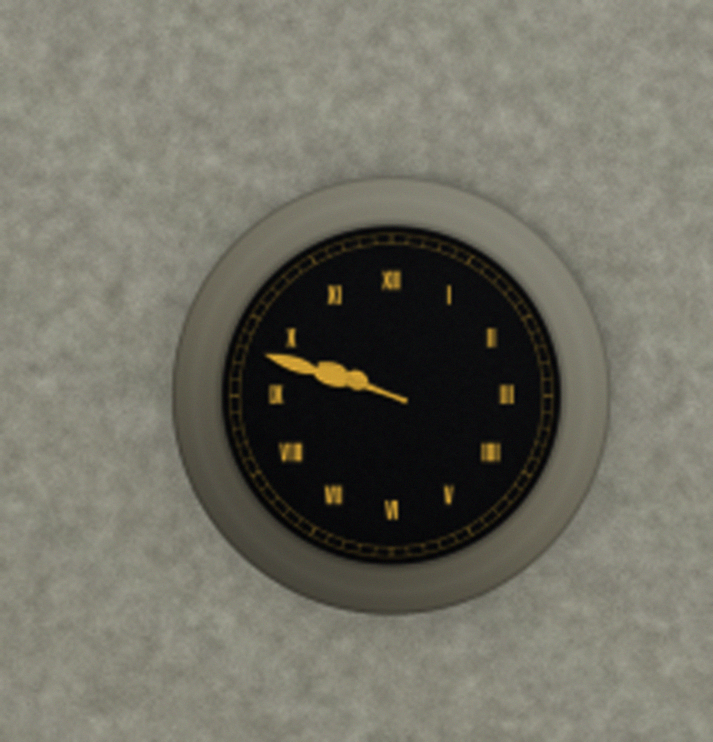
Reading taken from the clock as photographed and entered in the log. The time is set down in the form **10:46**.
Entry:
**9:48**
